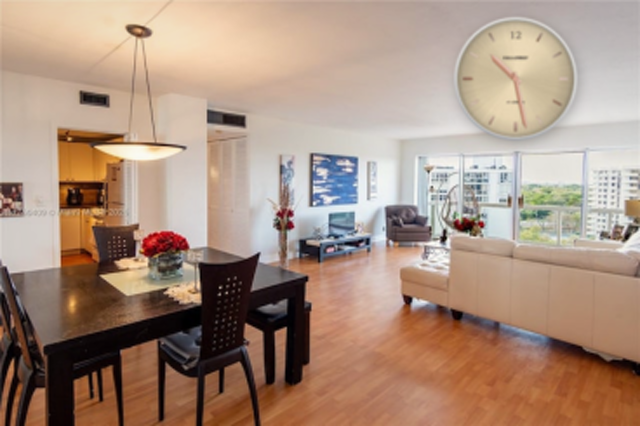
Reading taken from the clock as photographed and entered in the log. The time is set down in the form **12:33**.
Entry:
**10:28**
